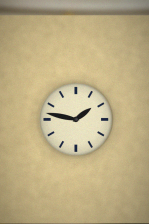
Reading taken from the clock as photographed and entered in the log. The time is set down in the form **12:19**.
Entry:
**1:47**
